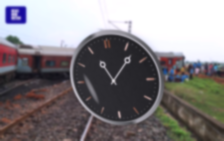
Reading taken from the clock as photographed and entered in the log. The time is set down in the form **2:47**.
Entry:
**11:07**
